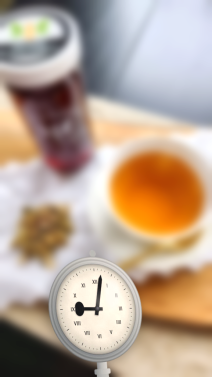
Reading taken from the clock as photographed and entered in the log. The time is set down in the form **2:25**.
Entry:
**9:02**
